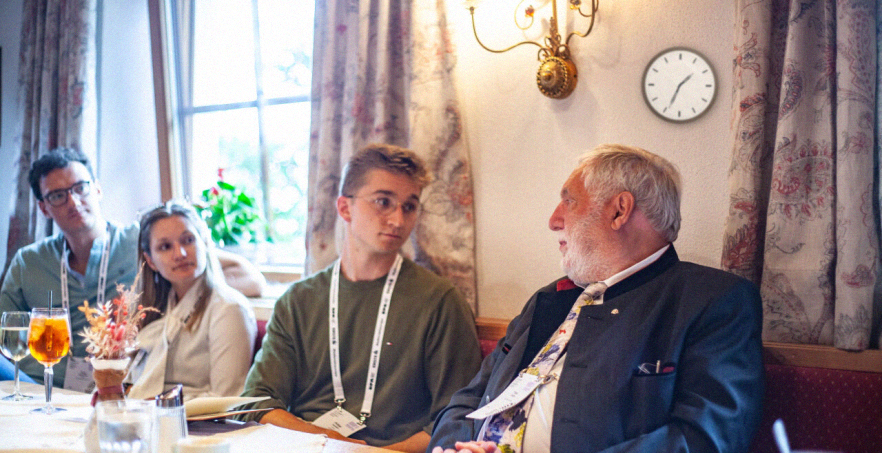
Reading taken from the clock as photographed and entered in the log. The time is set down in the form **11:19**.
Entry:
**1:34**
